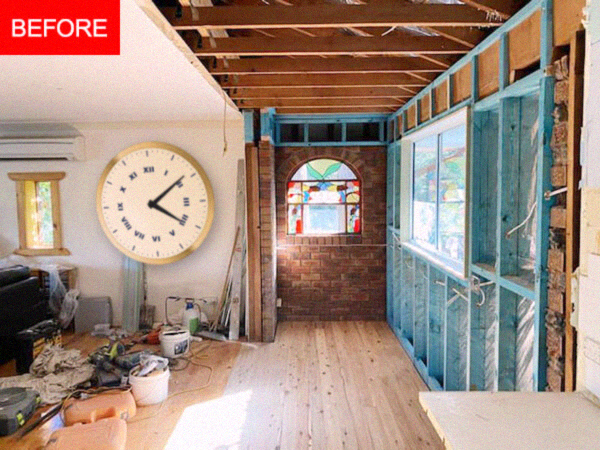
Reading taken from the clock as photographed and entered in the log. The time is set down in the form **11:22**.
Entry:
**4:09**
